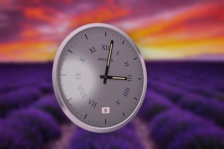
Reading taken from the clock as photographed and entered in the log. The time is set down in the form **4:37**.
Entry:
**3:02**
